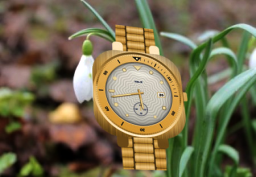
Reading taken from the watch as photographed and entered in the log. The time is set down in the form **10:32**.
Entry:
**5:43**
